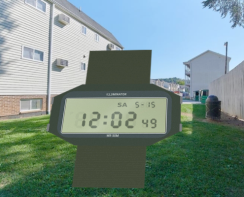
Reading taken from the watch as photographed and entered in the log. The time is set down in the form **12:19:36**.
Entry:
**12:02:49**
